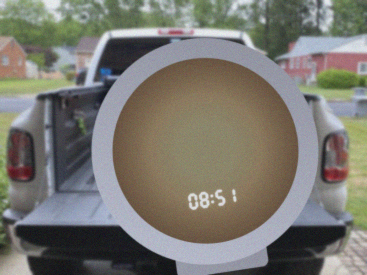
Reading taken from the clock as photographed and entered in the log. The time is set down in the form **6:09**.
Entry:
**8:51**
